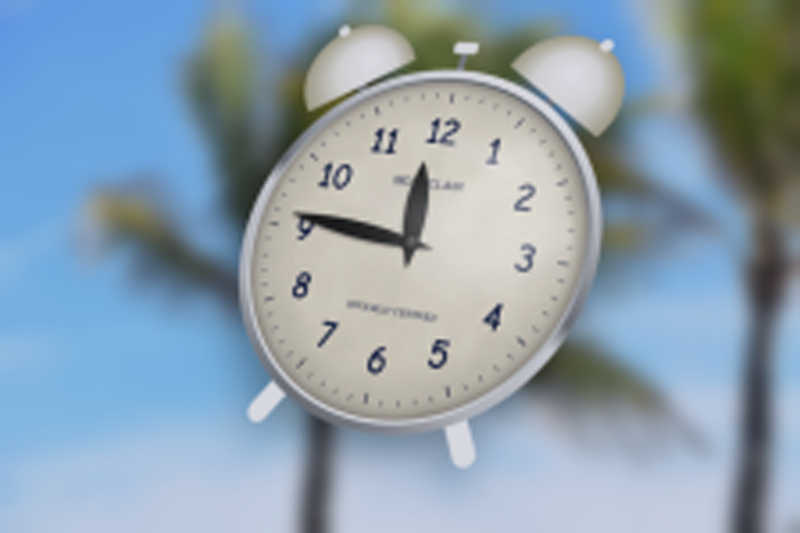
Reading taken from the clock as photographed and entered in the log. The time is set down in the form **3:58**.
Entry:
**11:46**
